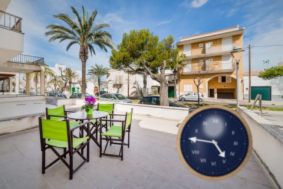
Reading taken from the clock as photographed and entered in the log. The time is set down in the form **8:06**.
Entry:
**4:46**
